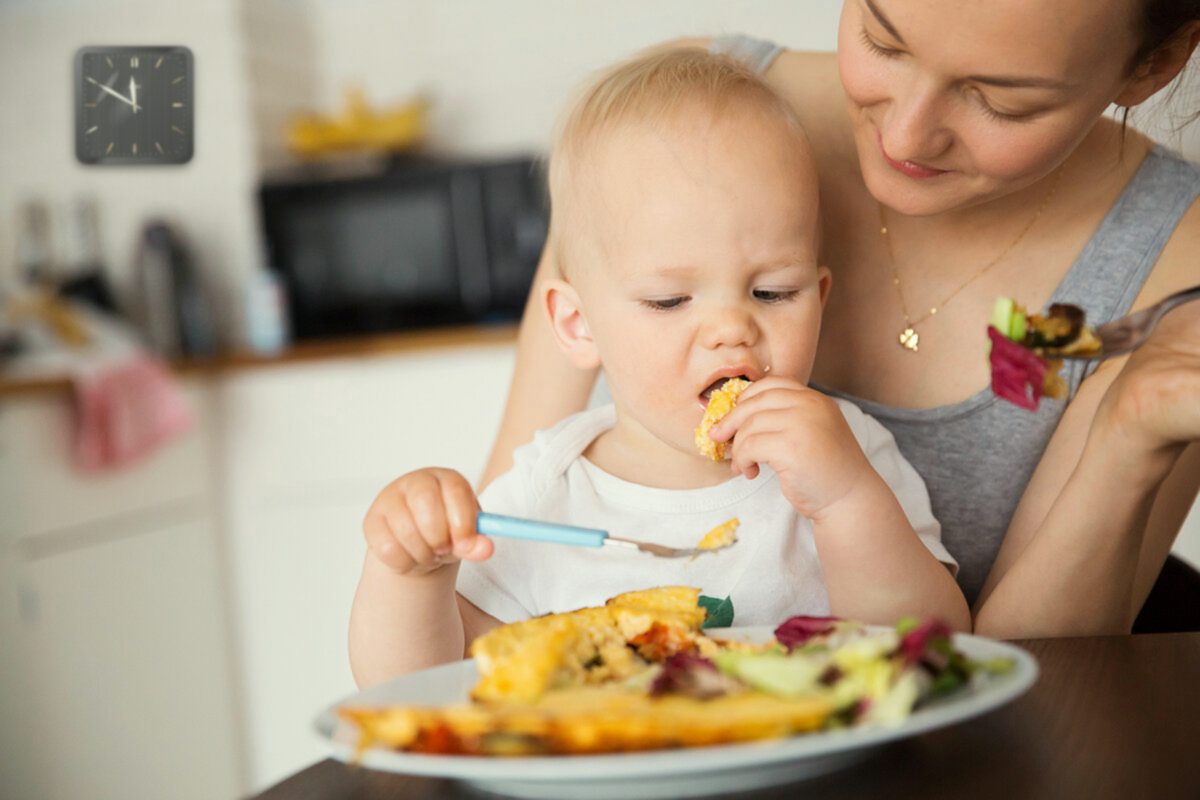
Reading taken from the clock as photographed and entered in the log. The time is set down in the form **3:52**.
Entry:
**11:50**
